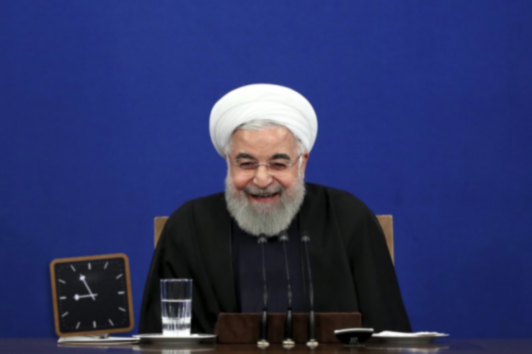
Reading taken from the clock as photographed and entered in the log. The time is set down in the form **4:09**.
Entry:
**8:56**
